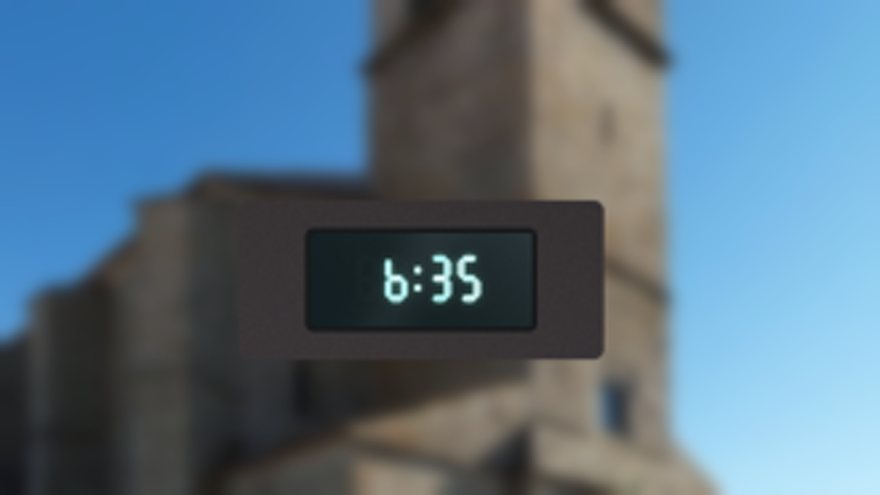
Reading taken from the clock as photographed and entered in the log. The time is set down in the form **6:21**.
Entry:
**6:35**
